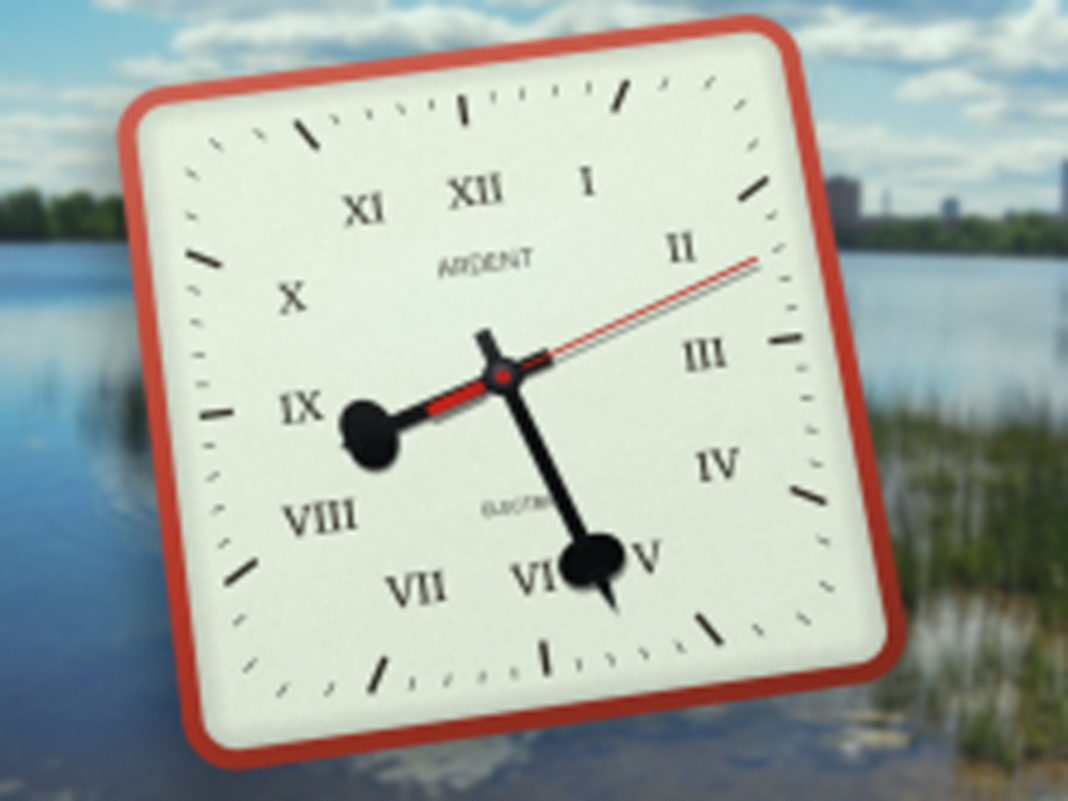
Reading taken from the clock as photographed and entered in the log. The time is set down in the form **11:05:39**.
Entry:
**8:27:12**
